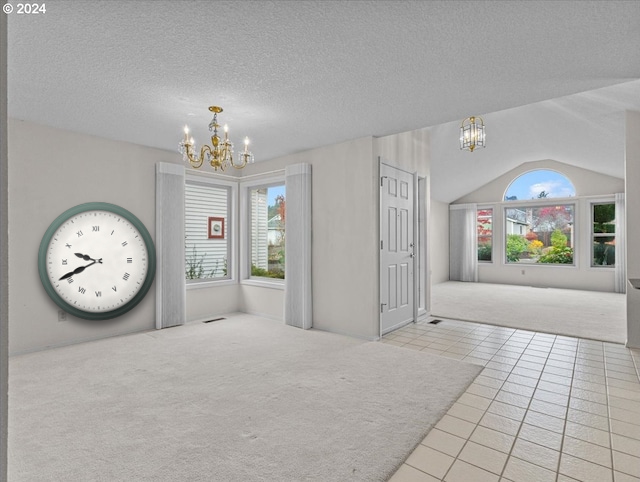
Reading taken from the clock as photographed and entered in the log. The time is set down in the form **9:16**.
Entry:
**9:41**
